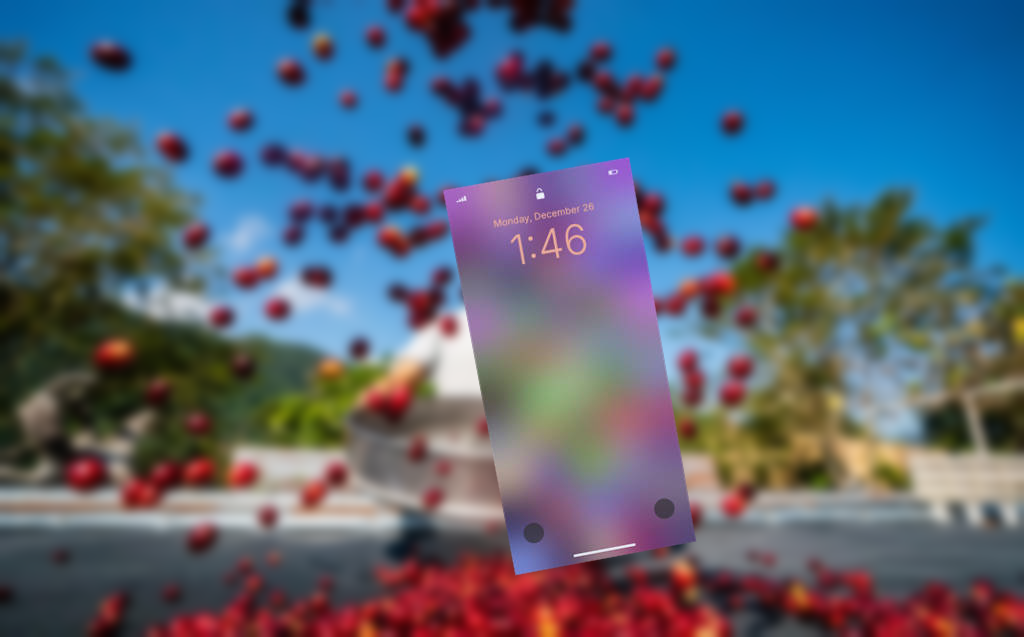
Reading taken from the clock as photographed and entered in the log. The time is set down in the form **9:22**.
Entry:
**1:46**
